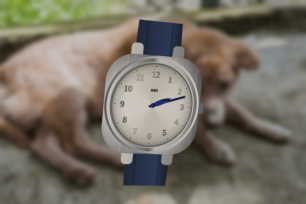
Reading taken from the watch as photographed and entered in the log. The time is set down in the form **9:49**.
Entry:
**2:12**
